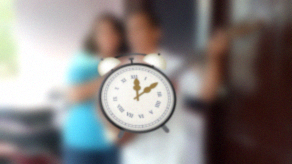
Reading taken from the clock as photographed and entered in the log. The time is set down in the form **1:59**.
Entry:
**12:10**
